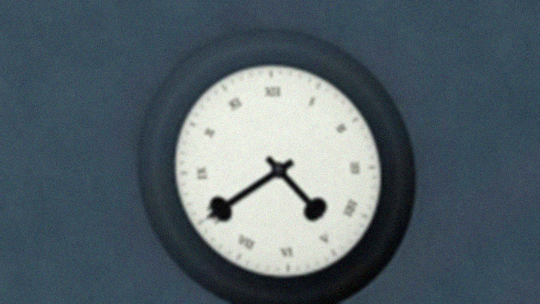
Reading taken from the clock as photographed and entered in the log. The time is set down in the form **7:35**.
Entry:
**4:40**
